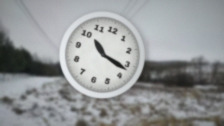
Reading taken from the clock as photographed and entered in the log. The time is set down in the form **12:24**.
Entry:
**10:17**
